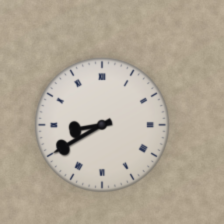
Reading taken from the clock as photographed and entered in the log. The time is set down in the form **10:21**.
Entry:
**8:40**
